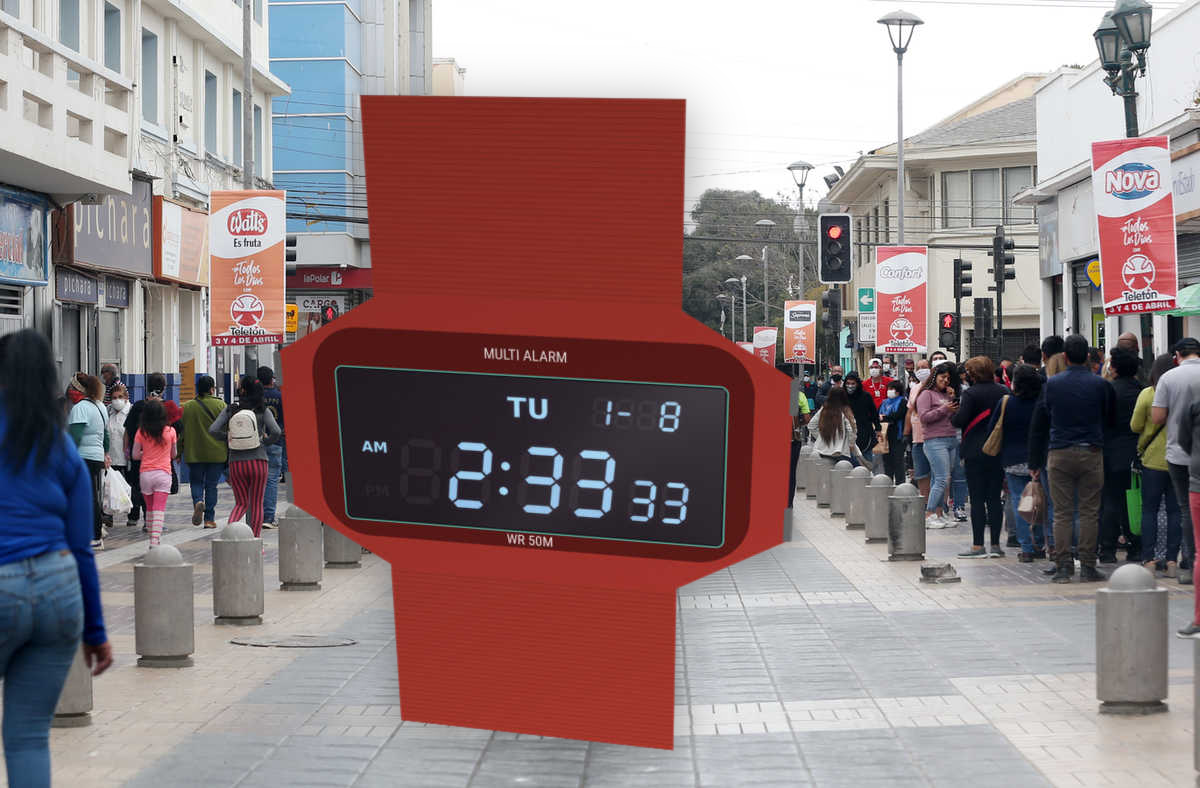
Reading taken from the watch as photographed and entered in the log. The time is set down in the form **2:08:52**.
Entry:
**2:33:33**
